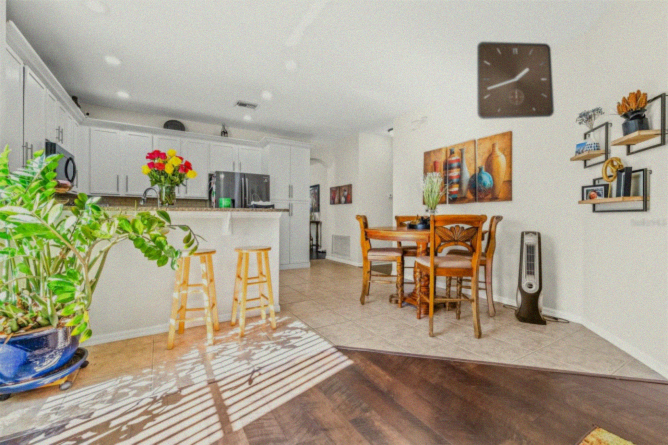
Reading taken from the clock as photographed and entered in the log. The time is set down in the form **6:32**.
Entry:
**1:42**
